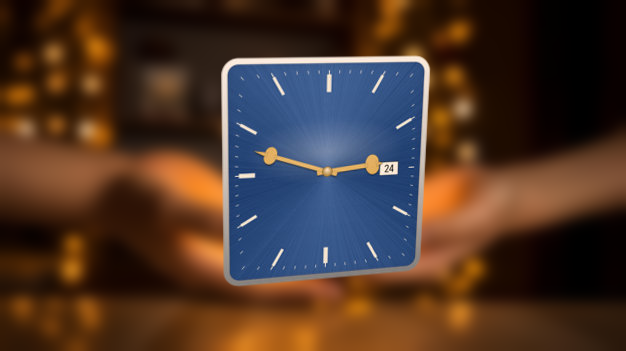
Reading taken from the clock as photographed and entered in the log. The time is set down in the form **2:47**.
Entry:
**2:48**
